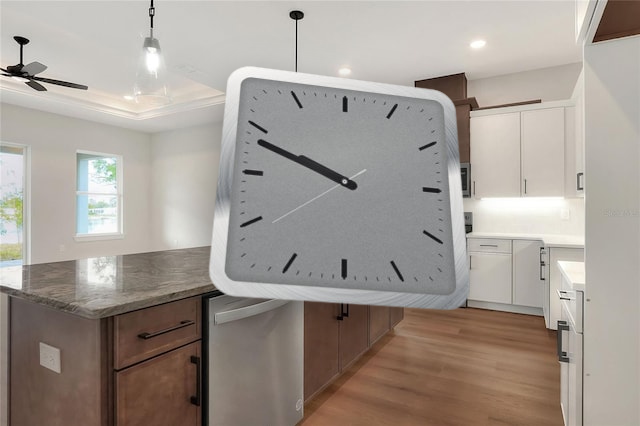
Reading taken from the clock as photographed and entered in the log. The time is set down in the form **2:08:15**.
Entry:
**9:48:39**
